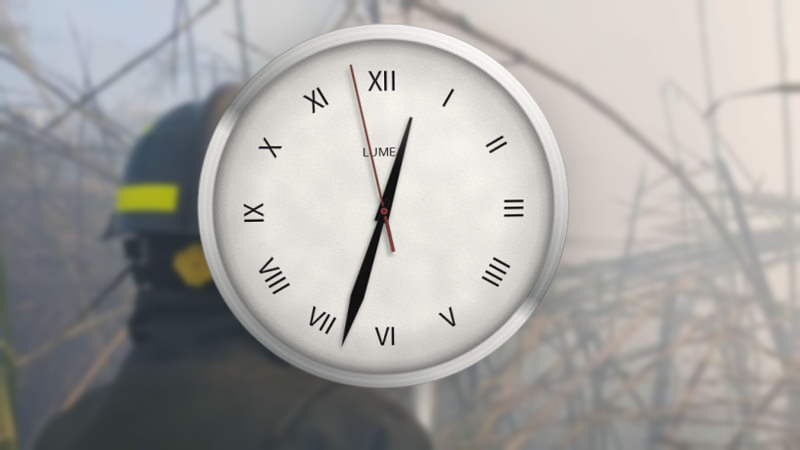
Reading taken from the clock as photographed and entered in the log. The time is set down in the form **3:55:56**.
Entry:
**12:32:58**
